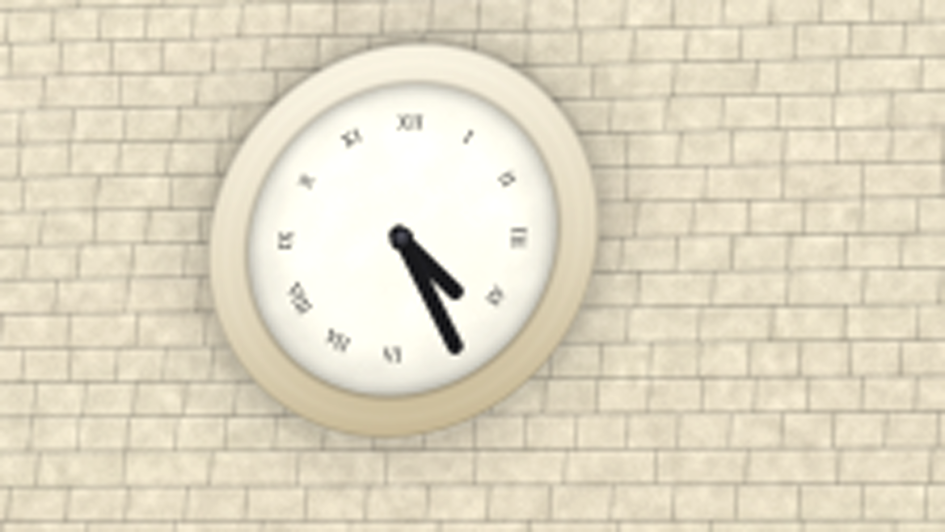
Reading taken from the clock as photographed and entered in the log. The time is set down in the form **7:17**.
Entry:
**4:25**
